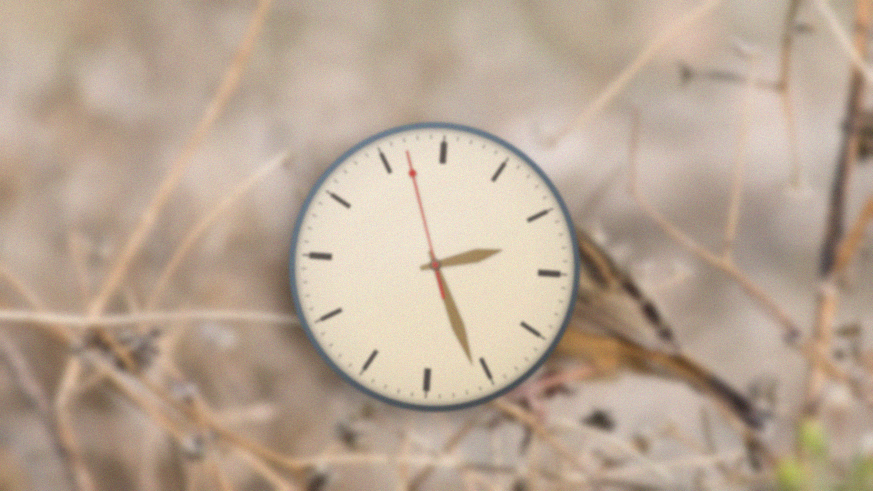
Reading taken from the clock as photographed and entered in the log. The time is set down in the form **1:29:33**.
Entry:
**2:25:57**
